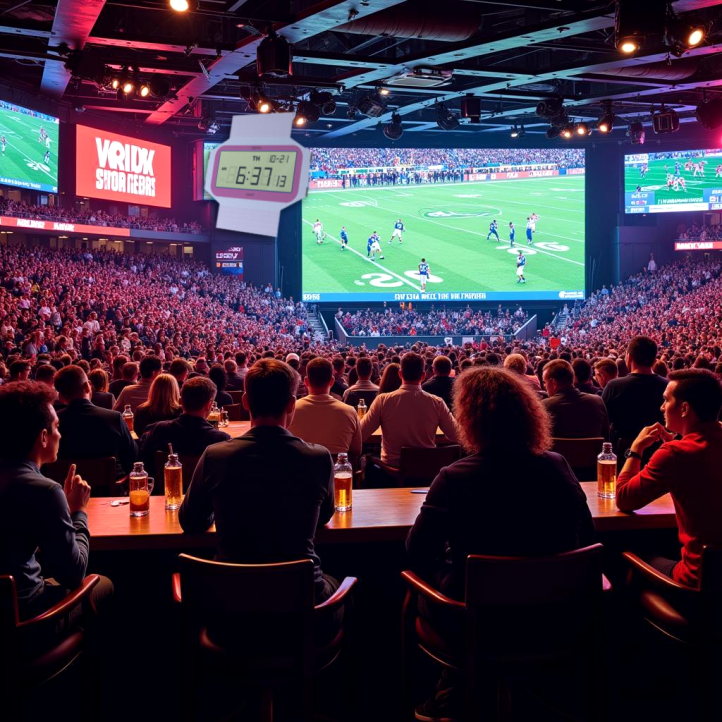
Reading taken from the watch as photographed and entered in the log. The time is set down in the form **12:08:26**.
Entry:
**6:37:13**
